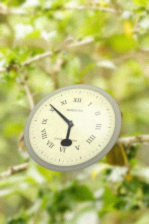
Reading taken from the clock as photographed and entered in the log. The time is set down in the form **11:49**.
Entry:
**5:51**
